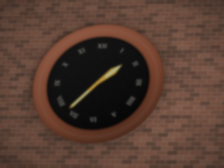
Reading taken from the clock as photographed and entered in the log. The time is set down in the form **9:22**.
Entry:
**1:37**
